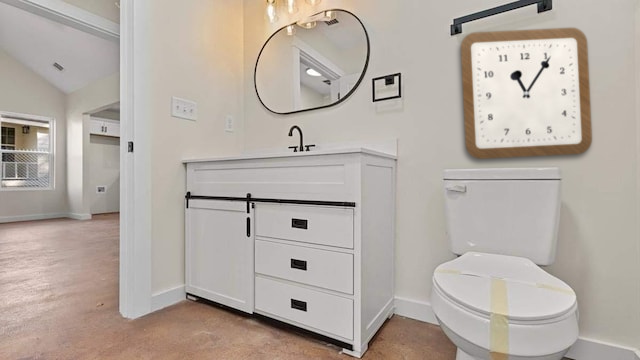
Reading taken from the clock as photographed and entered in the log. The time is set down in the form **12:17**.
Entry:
**11:06**
